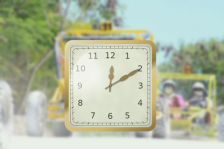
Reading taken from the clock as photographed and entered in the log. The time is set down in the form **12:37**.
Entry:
**12:10**
